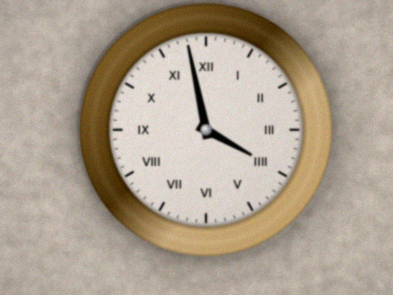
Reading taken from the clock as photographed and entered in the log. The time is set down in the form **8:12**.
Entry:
**3:58**
